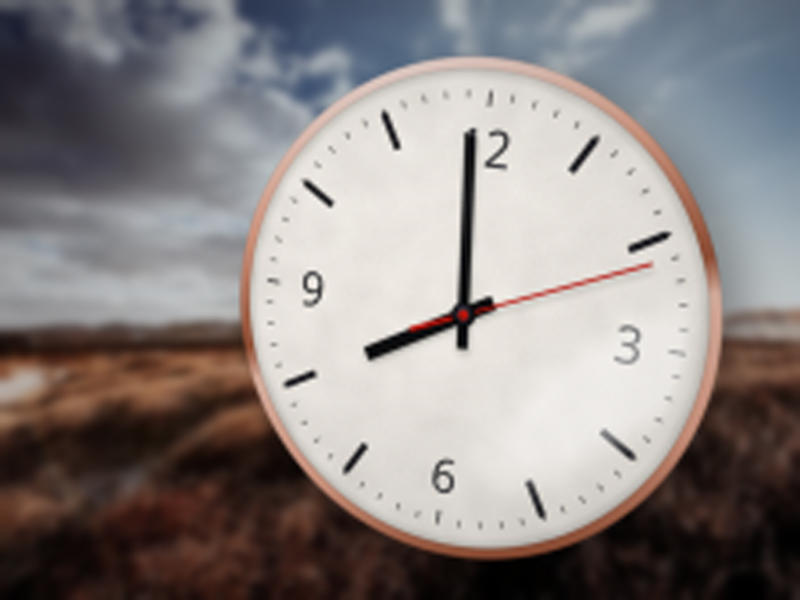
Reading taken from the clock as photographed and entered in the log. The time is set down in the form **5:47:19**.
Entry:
**7:59:11**
